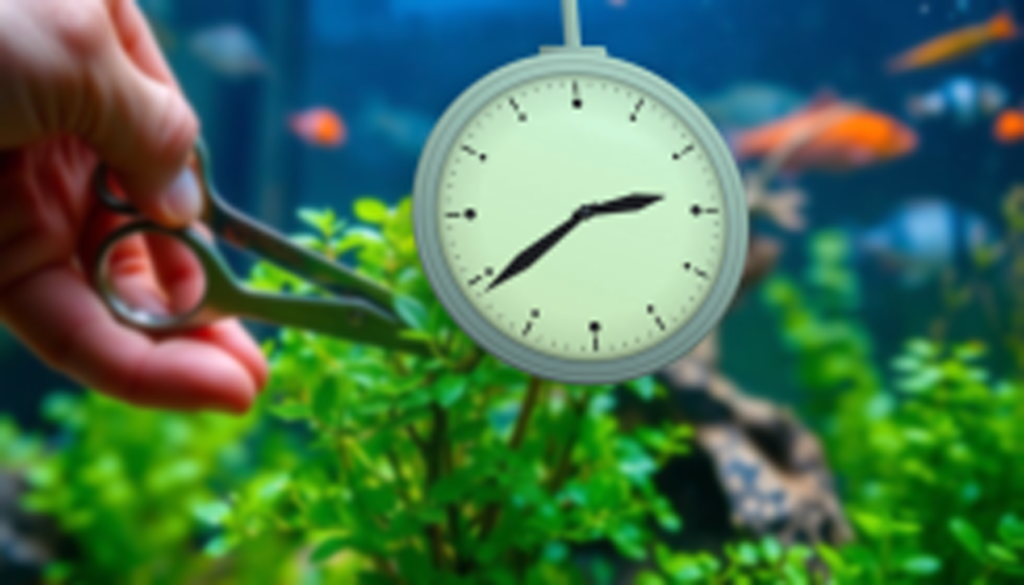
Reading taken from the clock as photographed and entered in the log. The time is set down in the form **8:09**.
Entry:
**2:39**
